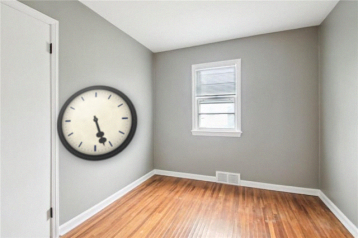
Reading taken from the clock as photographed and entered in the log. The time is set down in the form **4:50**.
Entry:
**5:27**
